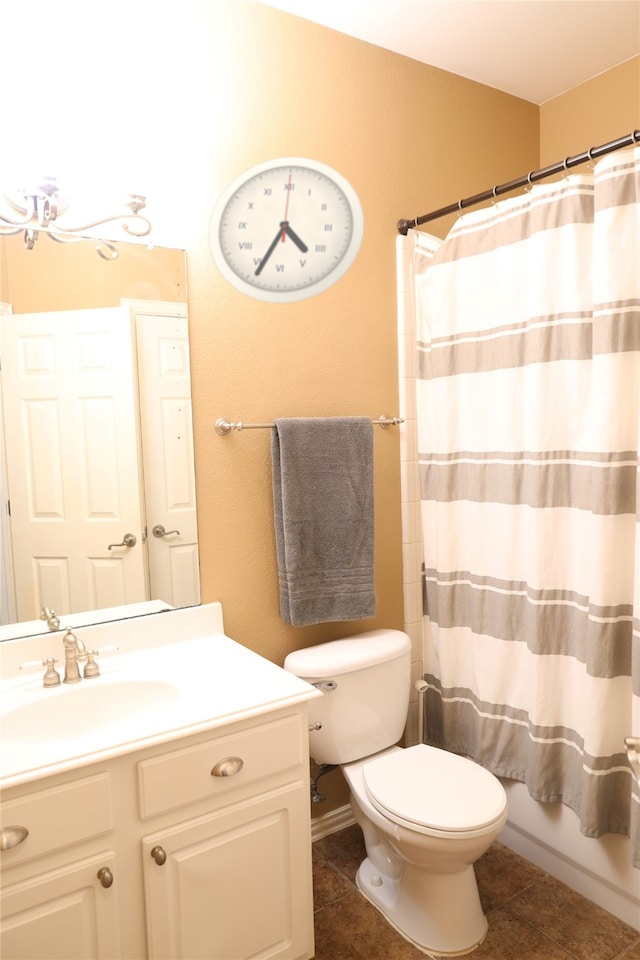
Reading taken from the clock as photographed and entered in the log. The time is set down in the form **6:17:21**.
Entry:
**4:34:00**
